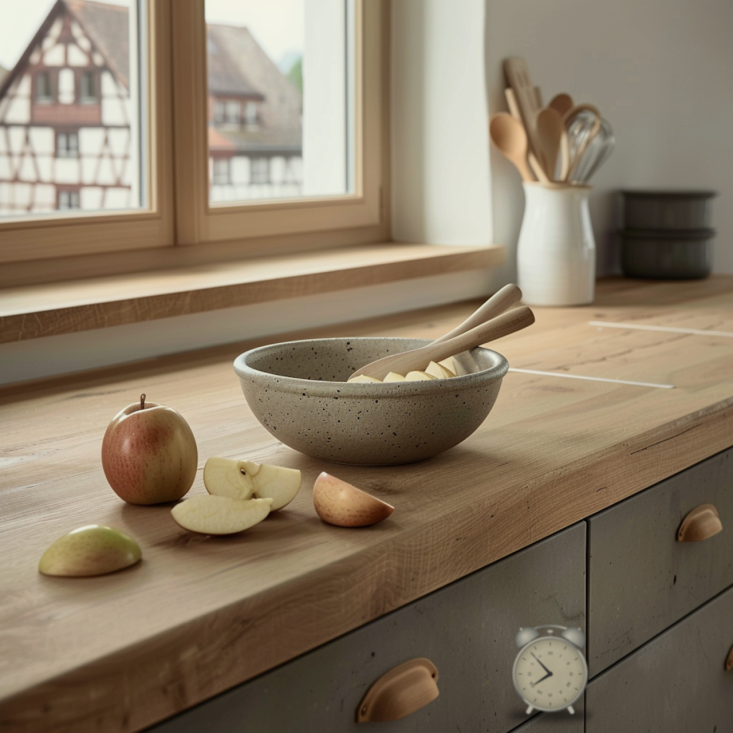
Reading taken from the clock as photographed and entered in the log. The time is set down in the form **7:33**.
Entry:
**7:53**
